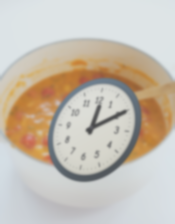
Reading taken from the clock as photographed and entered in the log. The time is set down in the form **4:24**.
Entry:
**12:10**
